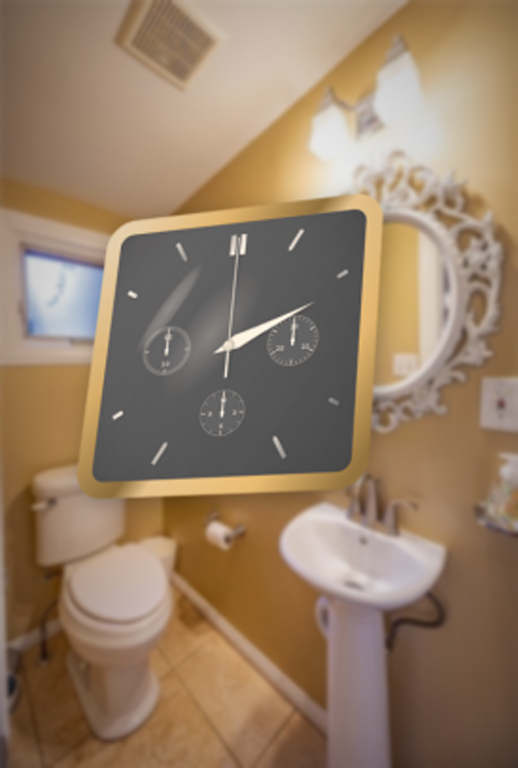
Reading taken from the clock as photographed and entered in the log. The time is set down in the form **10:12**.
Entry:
**2:11**
